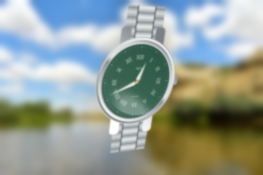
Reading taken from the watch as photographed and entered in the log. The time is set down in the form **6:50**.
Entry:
**12:41**
